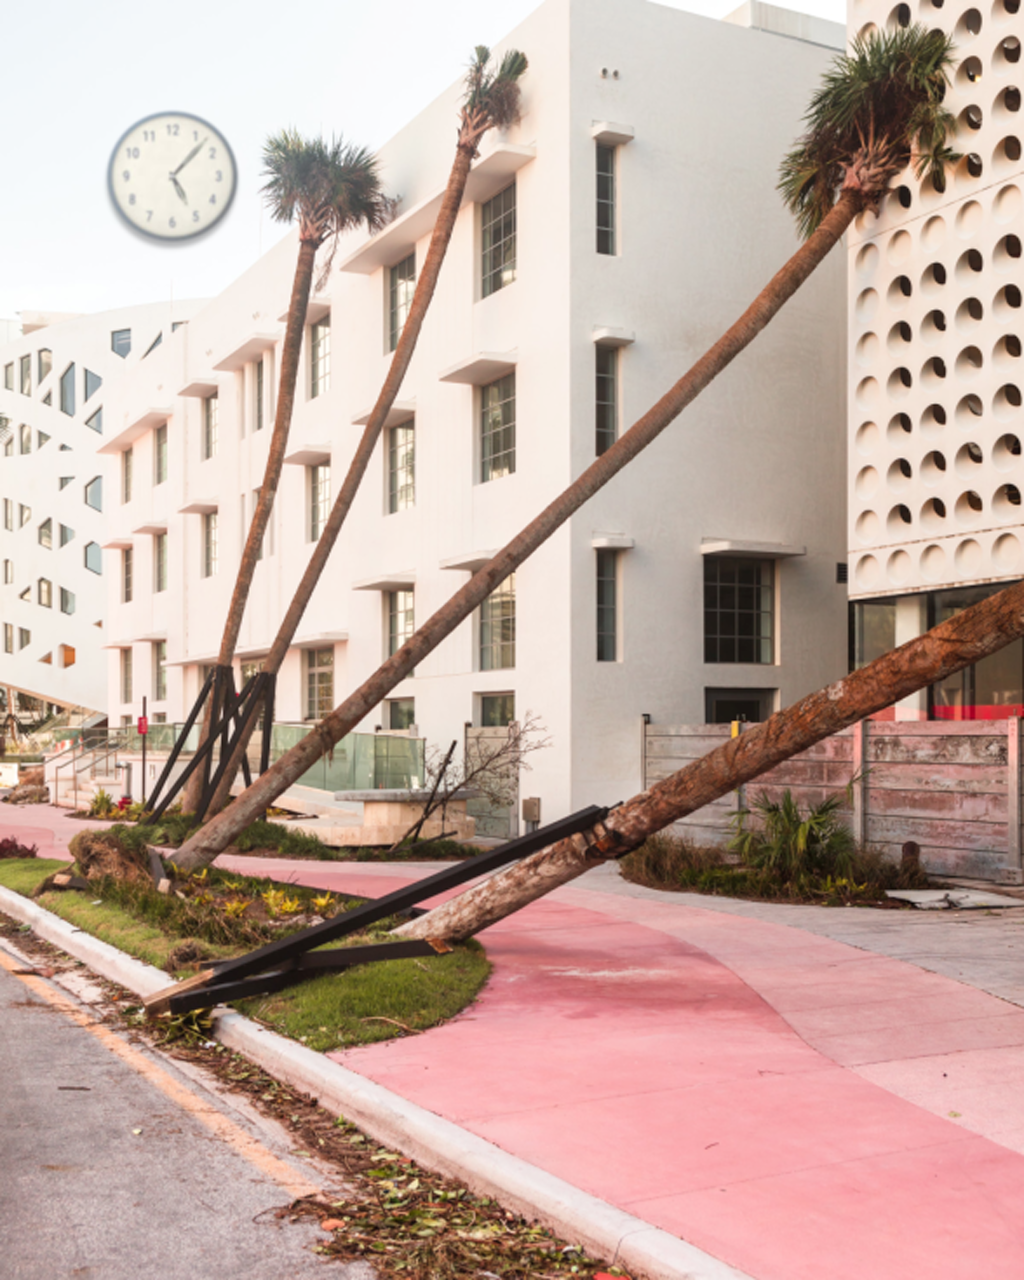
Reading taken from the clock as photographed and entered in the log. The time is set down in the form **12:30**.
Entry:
**5:07**
